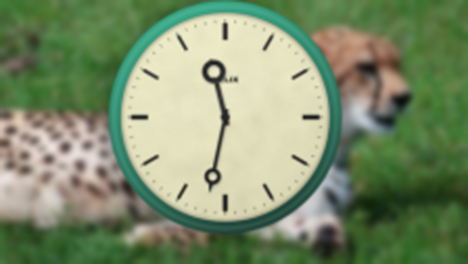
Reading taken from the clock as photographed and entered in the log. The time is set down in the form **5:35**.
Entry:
**11:32**
